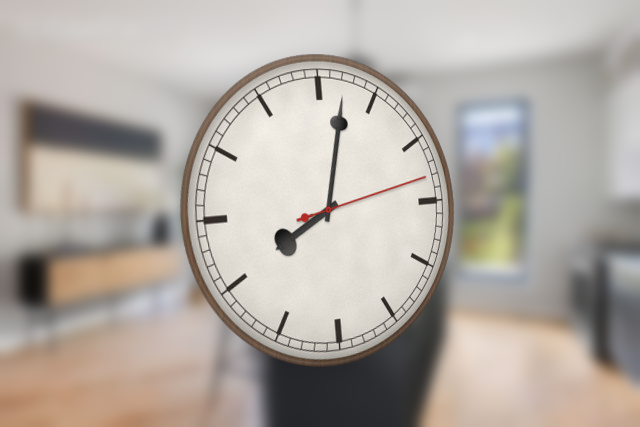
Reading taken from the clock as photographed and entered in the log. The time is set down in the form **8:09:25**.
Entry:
**8:02:13**
